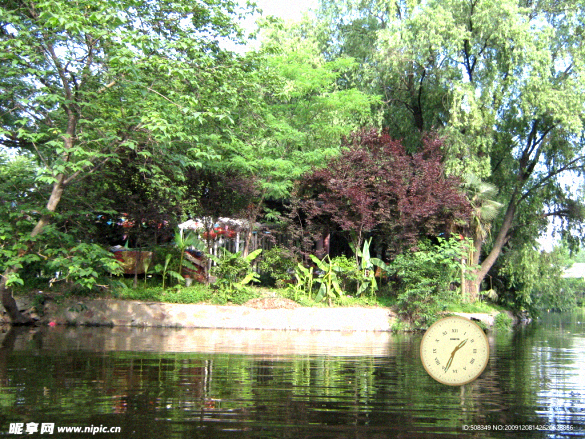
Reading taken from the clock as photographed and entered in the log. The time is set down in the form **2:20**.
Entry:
**1:34**
